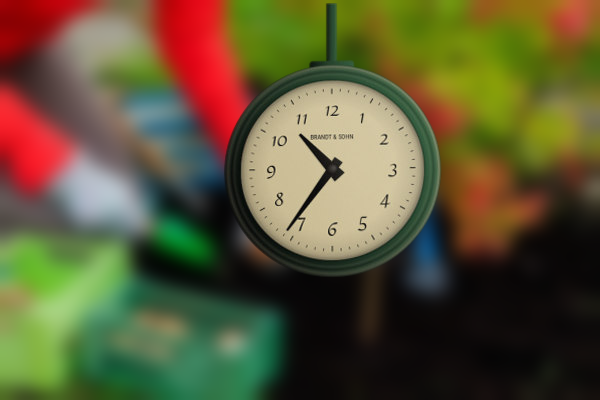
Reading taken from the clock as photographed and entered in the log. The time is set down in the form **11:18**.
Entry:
**10:36**
